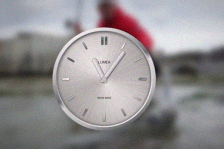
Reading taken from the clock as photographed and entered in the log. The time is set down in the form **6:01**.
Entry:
**11:06**
